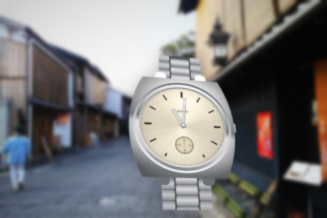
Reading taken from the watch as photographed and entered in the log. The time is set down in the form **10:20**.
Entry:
**11:01**
